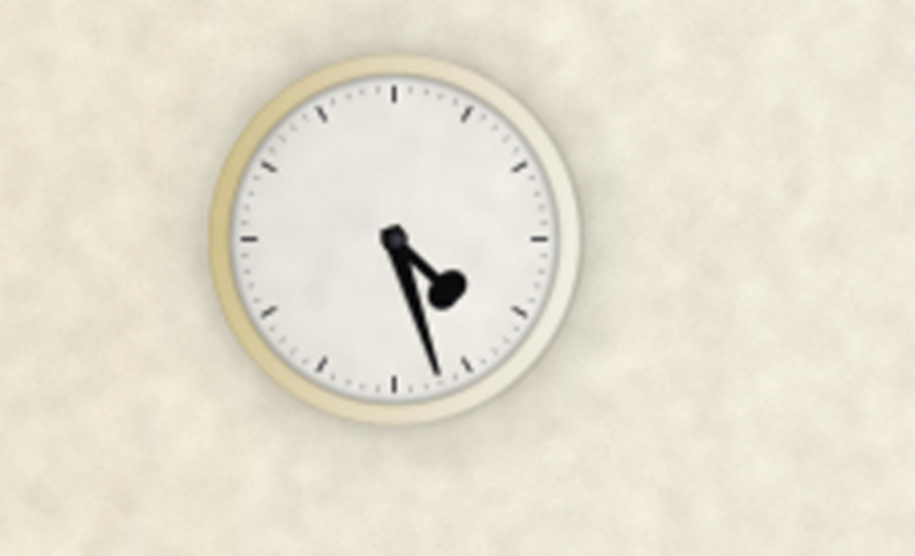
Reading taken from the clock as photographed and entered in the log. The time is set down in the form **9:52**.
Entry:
**4:27**
